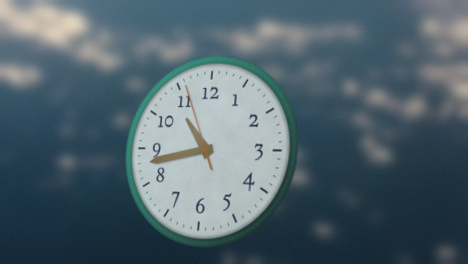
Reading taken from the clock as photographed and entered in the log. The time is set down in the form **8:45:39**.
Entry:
**10:42:56**
